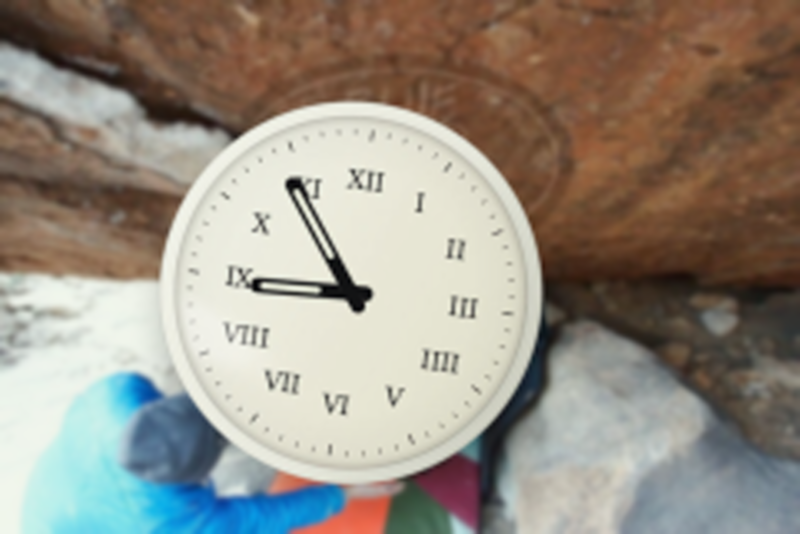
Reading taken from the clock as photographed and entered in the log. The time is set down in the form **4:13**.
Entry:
**8:54**
